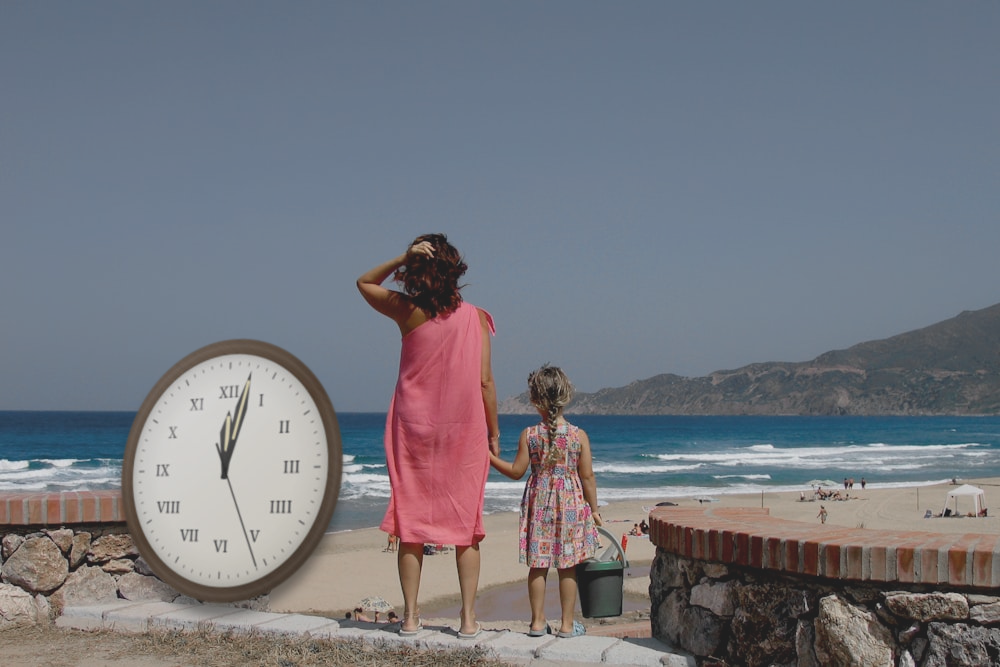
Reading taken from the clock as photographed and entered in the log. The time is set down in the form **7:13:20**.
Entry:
**12:02:26**
